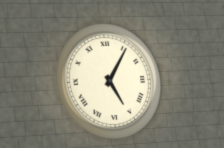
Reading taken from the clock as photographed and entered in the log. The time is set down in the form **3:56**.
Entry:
**5:06**
